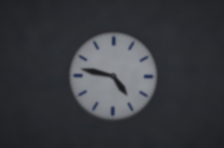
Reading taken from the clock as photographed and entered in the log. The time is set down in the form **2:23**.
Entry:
**4:47**
